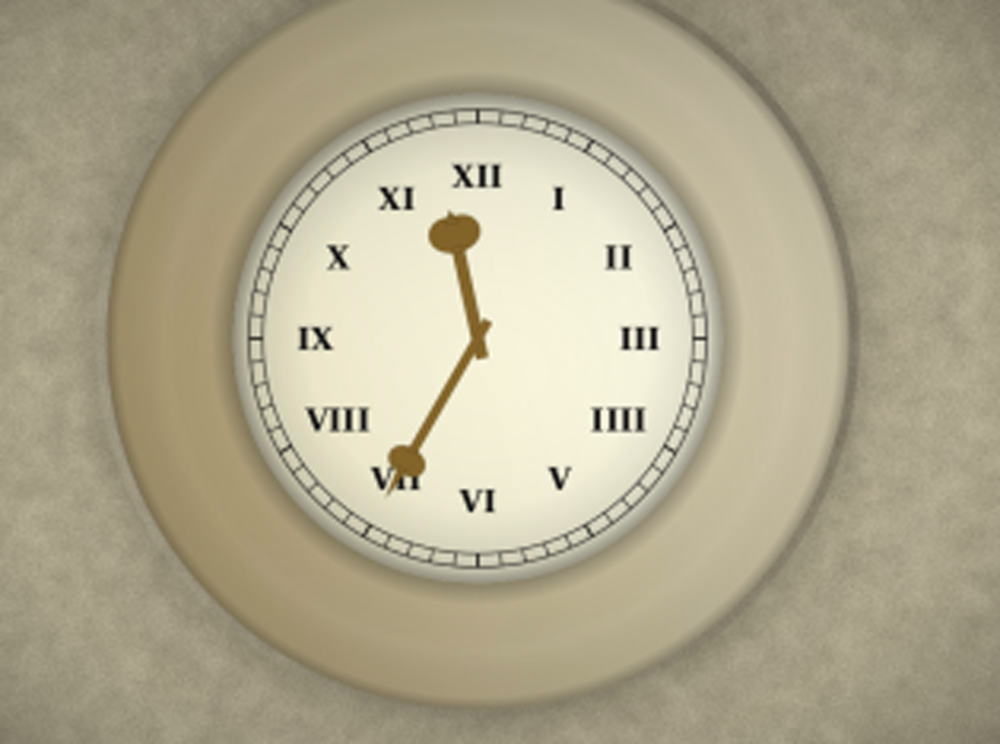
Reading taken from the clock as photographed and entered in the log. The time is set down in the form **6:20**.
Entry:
**11:35**
